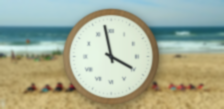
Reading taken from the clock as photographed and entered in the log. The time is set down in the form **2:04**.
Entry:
**3:58**
